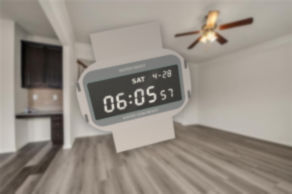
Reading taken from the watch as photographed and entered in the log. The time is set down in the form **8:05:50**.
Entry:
**6:05:57**
